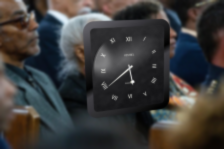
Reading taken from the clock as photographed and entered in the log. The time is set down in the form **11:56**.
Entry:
**5:39**
